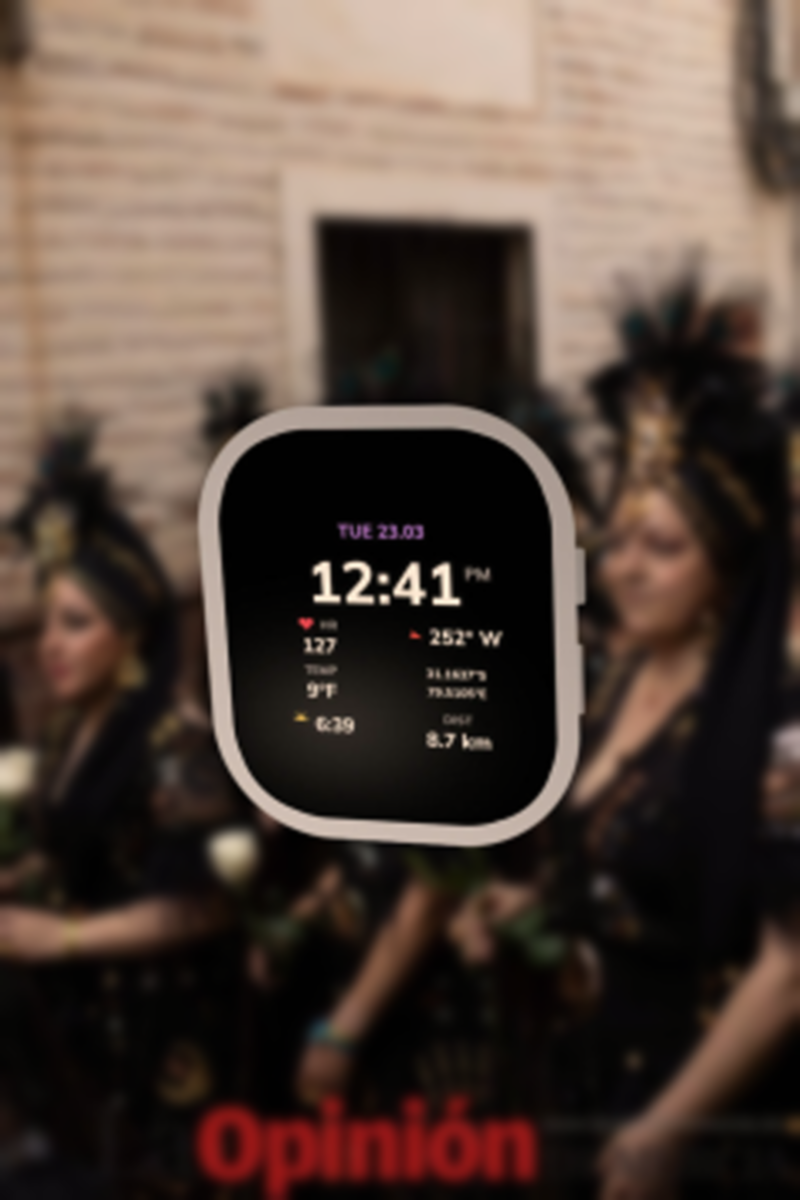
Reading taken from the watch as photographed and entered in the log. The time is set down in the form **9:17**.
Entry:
**12:41**
